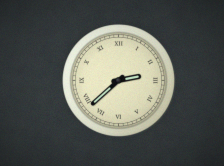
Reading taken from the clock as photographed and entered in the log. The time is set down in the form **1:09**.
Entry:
**2:38**
